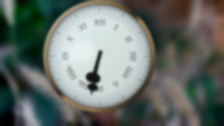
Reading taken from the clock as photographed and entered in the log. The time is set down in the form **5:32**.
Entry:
**6:32**
